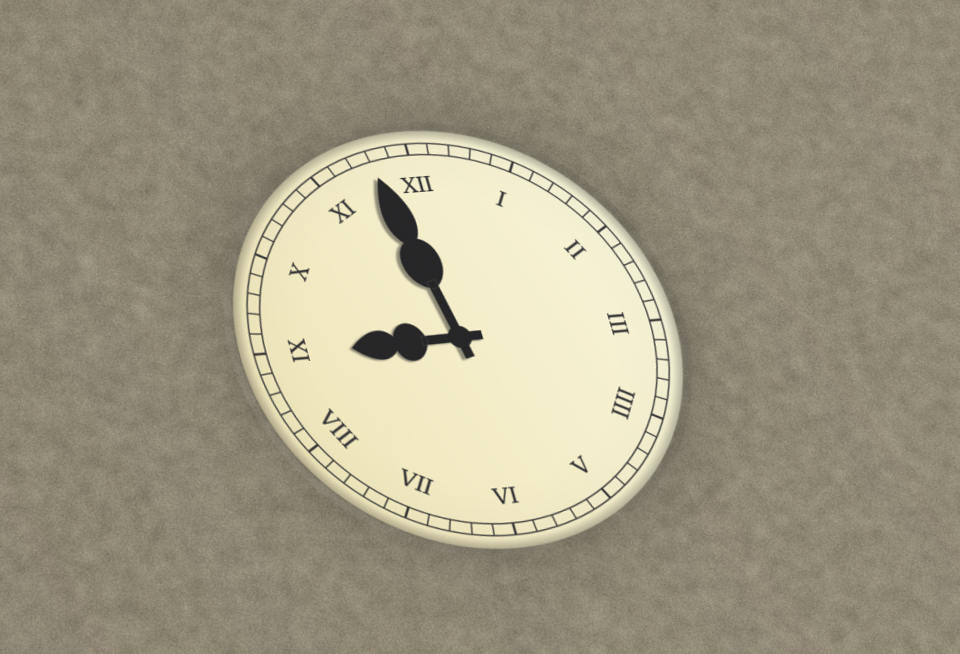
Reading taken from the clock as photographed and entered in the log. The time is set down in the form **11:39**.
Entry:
**8:58**
